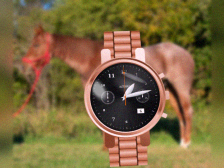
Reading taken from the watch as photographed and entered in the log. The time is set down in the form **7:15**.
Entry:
**1:13**
